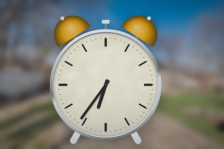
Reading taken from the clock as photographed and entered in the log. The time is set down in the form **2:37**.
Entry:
**6:36**
